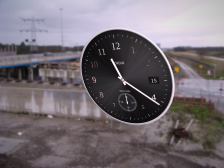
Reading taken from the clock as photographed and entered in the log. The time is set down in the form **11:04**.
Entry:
**11:21**
